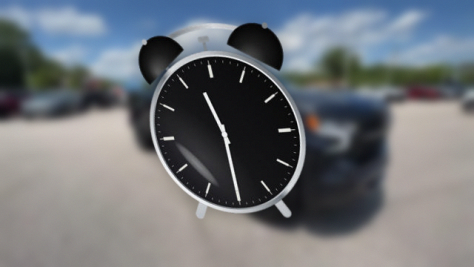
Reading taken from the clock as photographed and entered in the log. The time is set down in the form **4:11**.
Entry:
**11:30**
